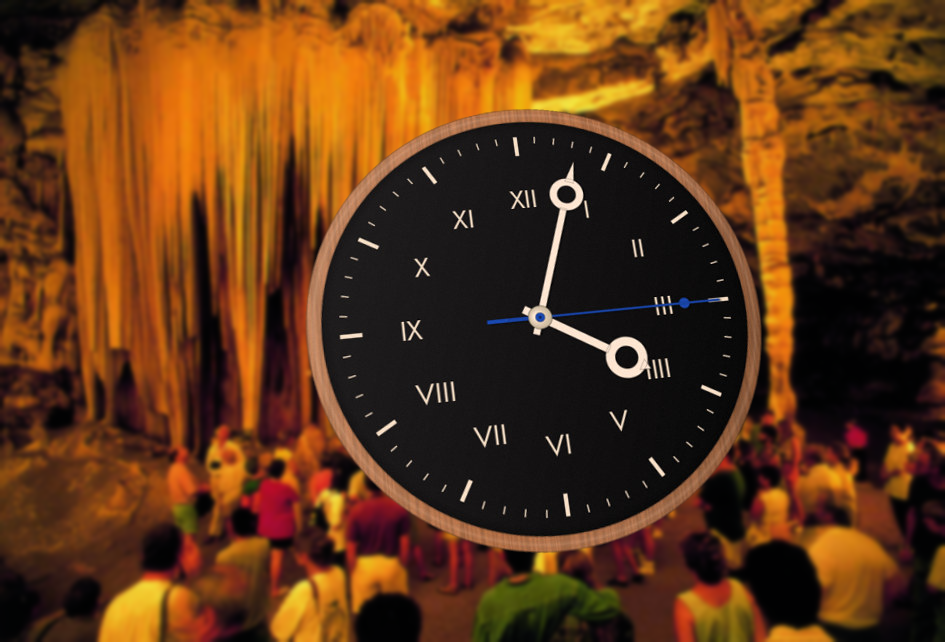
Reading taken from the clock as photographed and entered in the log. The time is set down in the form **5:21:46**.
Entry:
**4:03:15**
